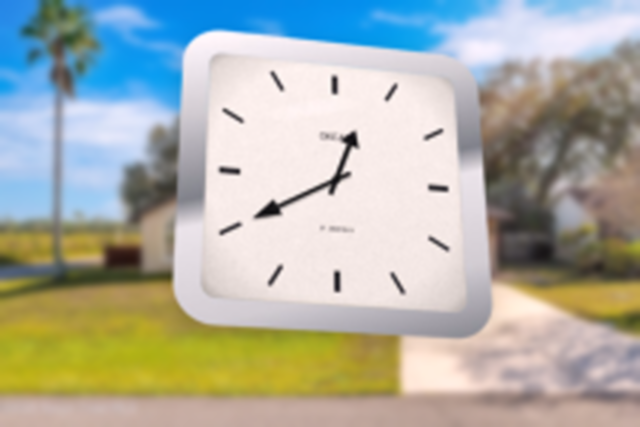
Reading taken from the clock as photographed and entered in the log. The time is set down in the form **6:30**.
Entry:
**12:40**
